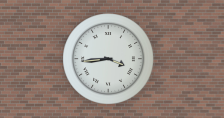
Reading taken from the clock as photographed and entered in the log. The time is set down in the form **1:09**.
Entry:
**3:44**
